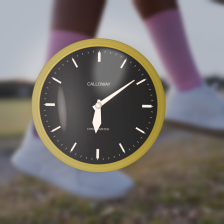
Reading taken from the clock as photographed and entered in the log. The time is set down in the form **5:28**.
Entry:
**6:09**
